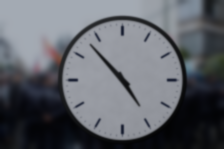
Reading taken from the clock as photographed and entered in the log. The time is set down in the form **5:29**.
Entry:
**4:53**
